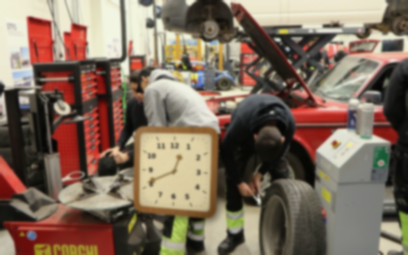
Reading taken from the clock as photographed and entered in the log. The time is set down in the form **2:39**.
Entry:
**12:41**
